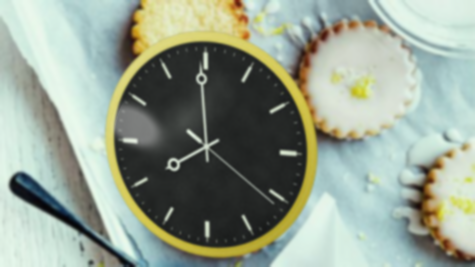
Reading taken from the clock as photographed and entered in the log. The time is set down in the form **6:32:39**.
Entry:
**7:59:21**
